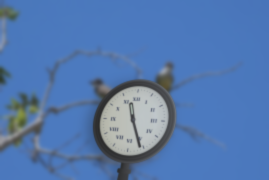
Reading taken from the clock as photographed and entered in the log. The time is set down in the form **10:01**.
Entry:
**11:26**
